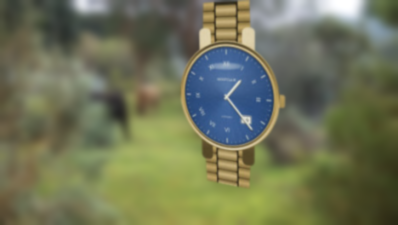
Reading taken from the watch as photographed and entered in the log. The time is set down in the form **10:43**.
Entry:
**1:23**
